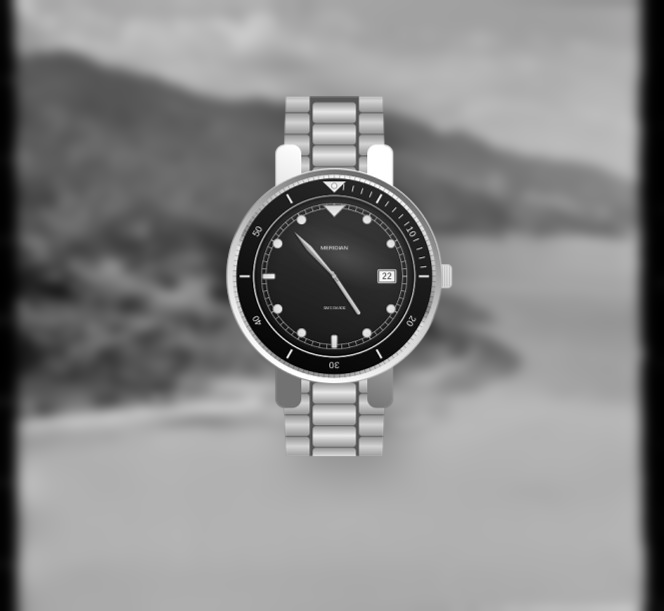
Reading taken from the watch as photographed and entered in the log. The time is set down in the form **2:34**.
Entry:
**4:53**
